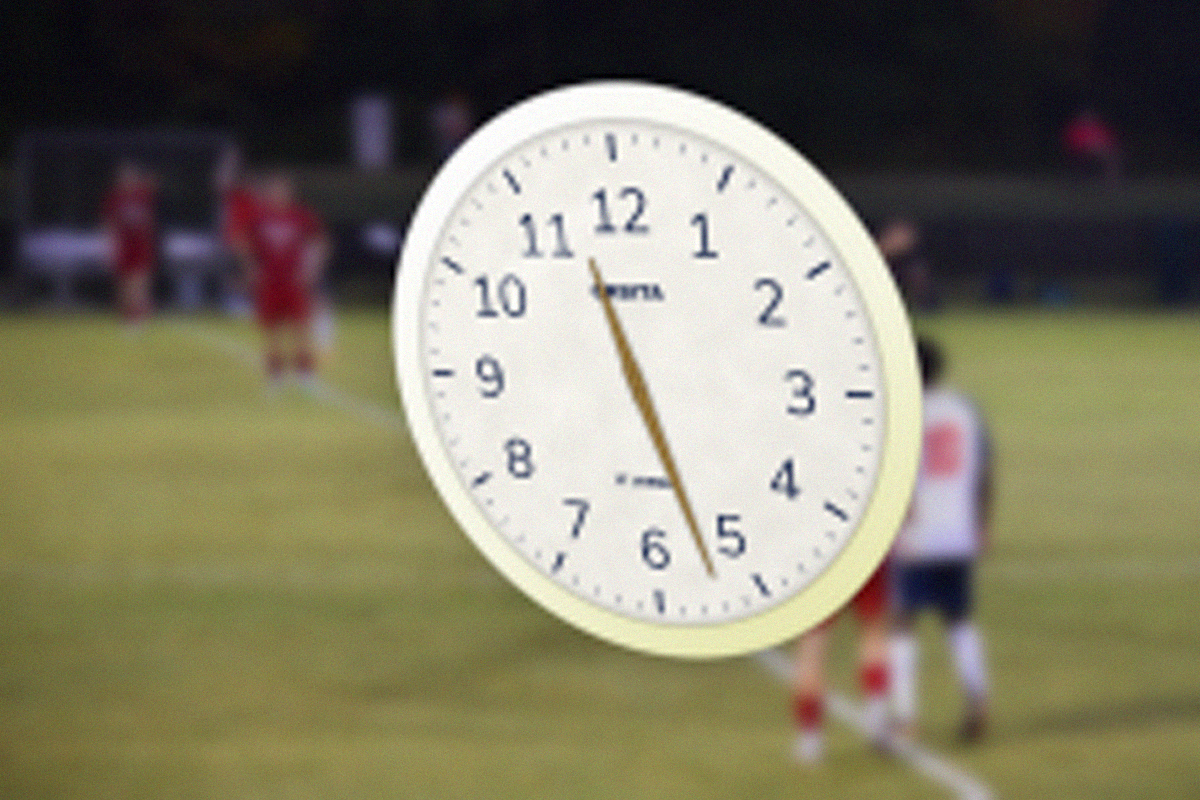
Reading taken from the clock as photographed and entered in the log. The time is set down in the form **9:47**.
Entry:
**11:27**
